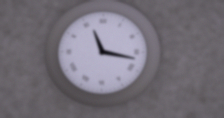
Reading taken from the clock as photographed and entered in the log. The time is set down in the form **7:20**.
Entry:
**11:17**
